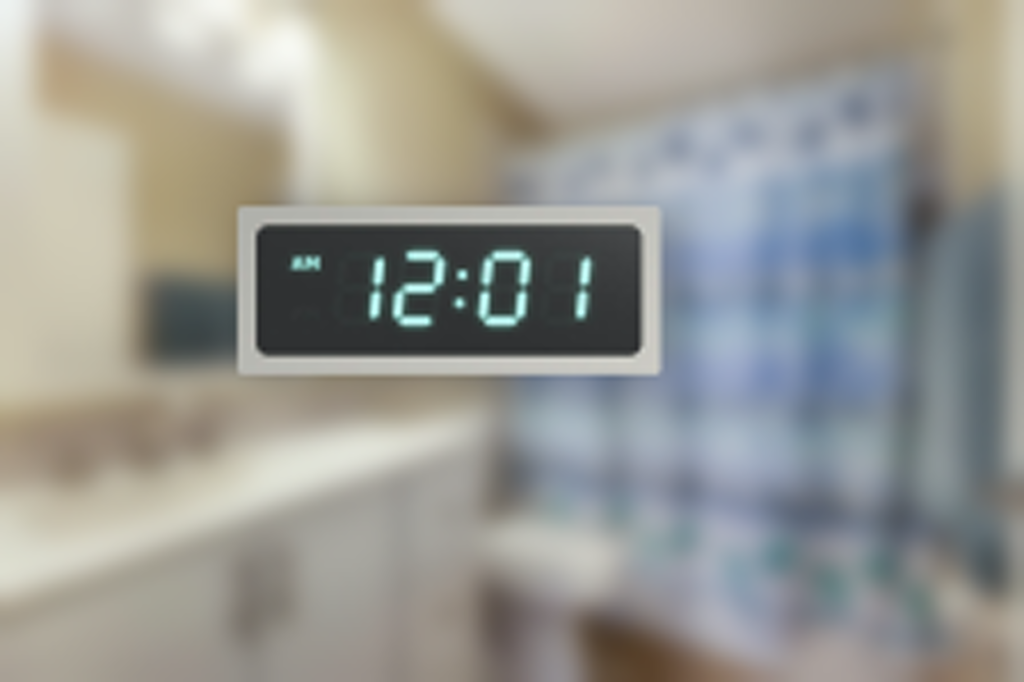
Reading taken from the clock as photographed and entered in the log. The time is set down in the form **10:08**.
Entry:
**12:01**
